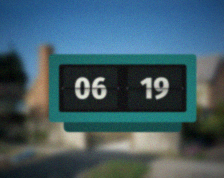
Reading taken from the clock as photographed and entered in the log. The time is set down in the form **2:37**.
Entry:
**6:19**
